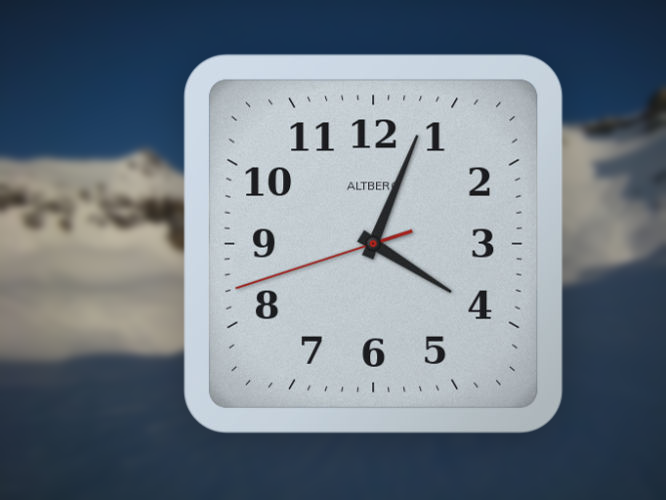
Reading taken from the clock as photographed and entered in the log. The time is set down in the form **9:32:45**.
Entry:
**4:03:42**
